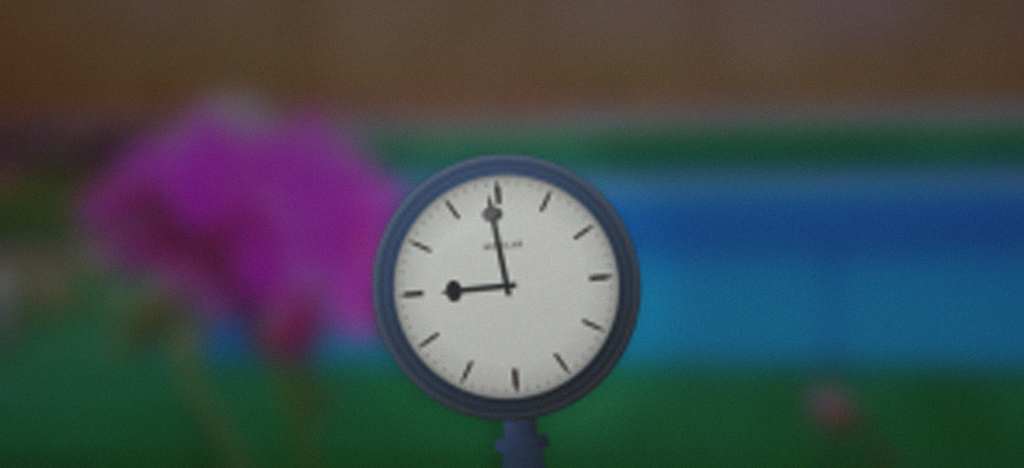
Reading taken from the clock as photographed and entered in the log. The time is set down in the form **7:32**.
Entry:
**8:59**
